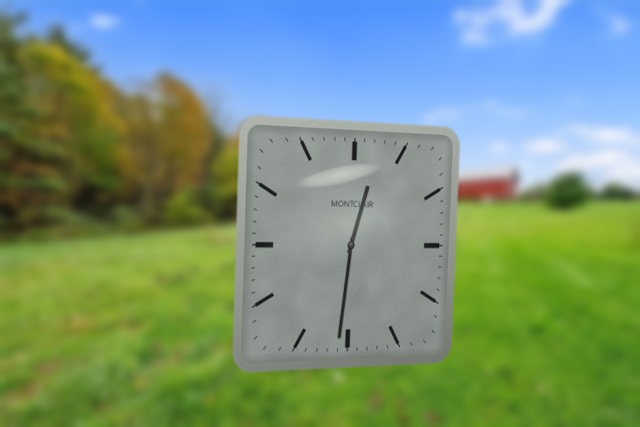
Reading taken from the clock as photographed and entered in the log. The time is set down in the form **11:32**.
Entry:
**12:31**
